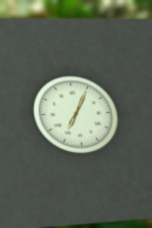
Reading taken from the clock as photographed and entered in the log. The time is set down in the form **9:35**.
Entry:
**7:05**
